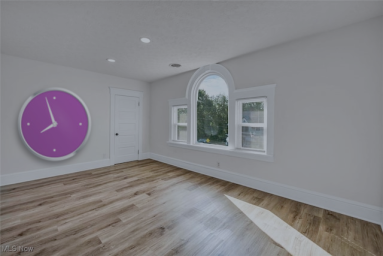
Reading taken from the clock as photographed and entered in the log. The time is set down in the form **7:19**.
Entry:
**7:57**
